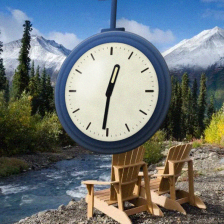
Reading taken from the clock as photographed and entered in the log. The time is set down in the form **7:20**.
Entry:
**12:31**
